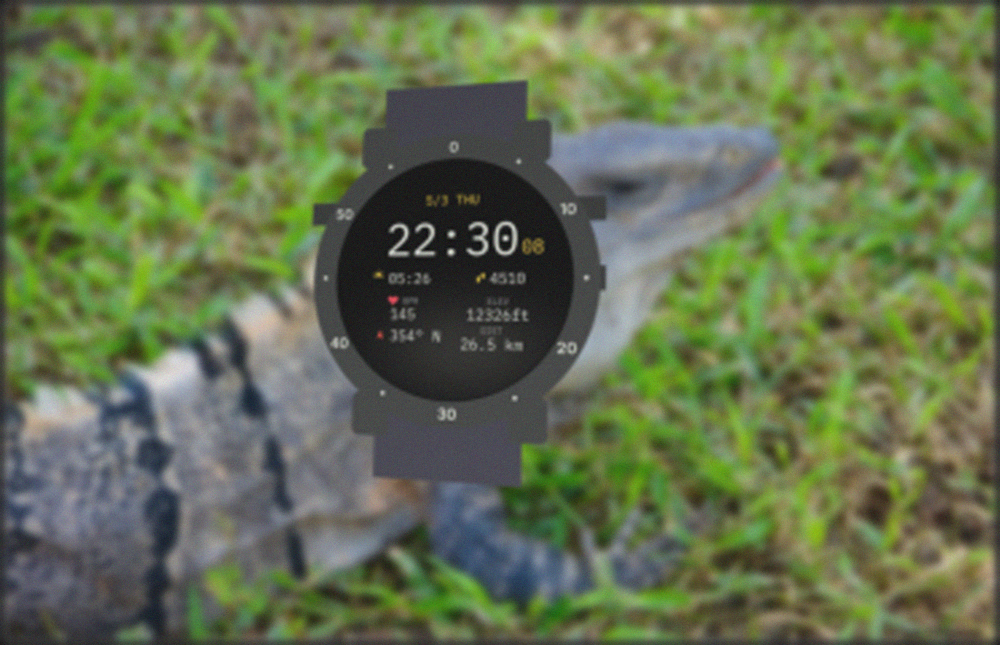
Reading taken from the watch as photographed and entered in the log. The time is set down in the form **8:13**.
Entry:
**22:30**
